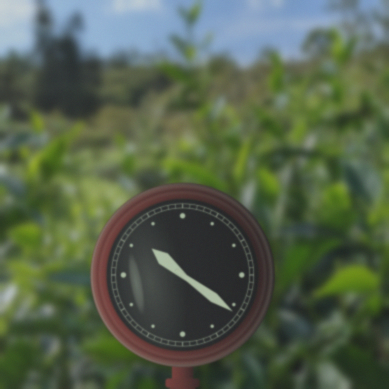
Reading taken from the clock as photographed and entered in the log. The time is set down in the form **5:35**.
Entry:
**10:21**
